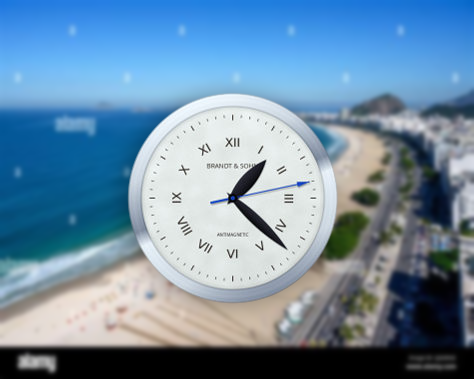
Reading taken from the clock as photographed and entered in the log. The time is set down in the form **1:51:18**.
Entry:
**1:22:13**
